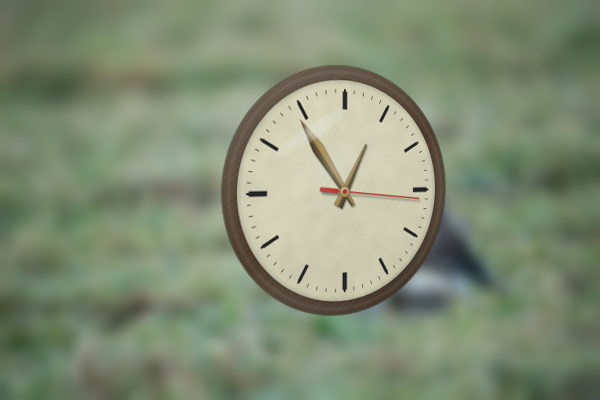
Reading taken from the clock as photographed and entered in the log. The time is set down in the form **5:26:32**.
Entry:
**12:54:16**
